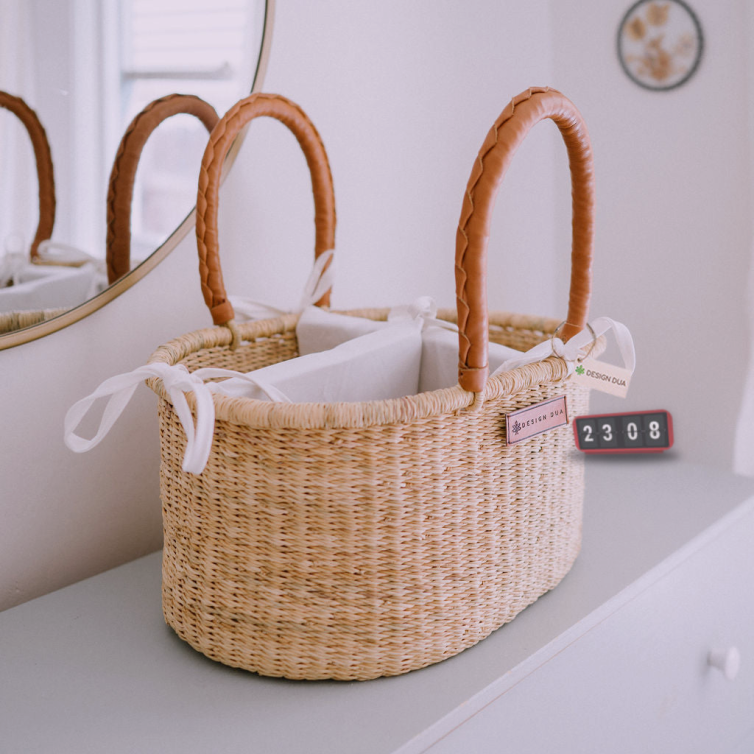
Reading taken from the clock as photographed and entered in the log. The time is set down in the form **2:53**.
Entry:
**23:08**
